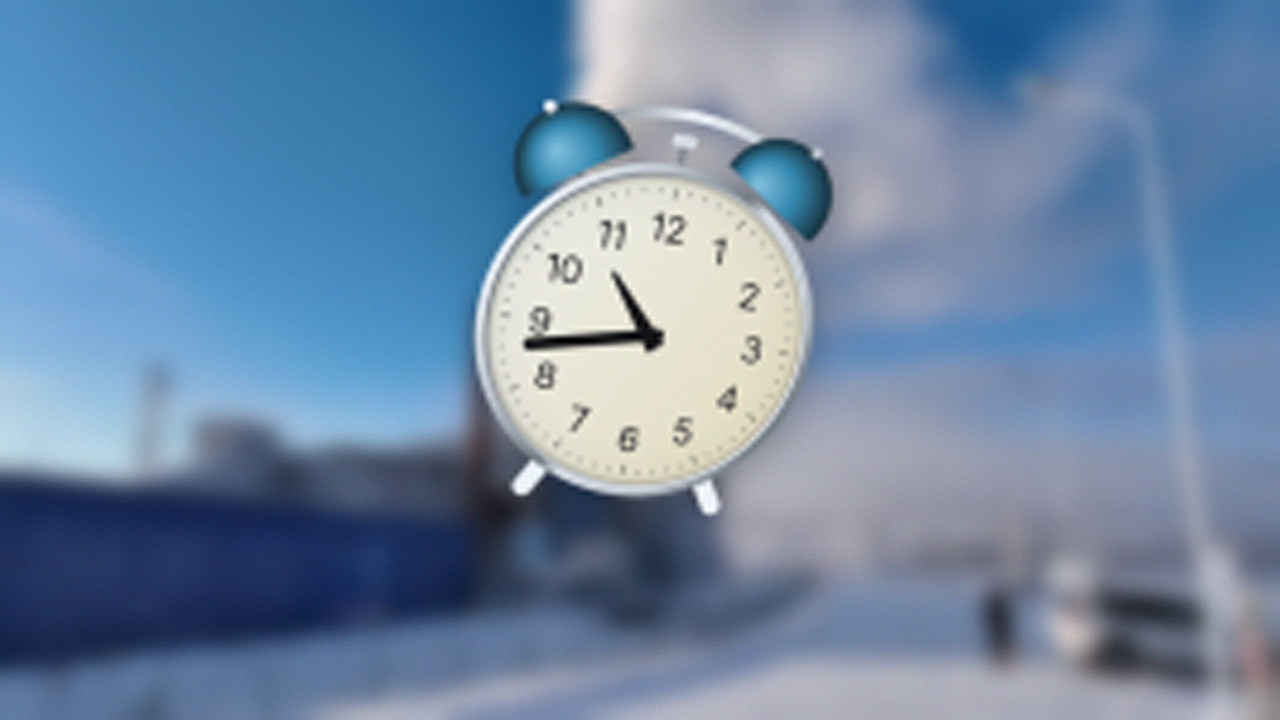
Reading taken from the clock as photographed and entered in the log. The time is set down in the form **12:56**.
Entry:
**10:43**
